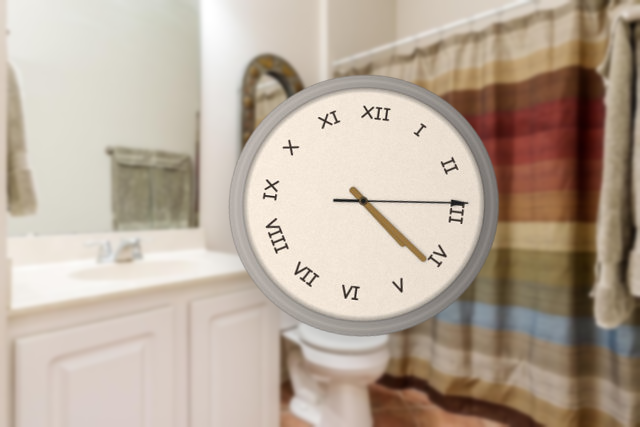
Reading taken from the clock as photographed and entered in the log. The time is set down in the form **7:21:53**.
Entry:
**4:21:14**
